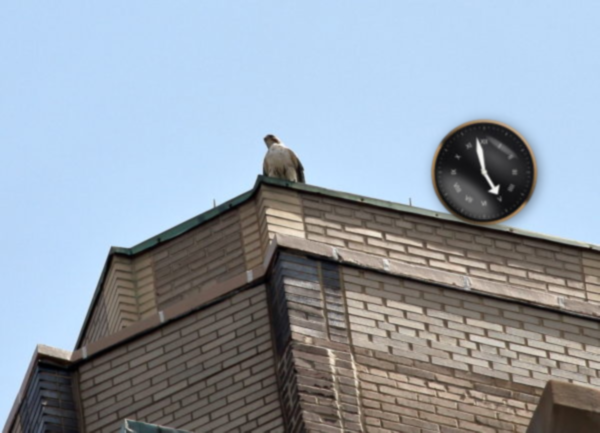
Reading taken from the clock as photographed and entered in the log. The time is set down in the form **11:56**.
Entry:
**4:58**
